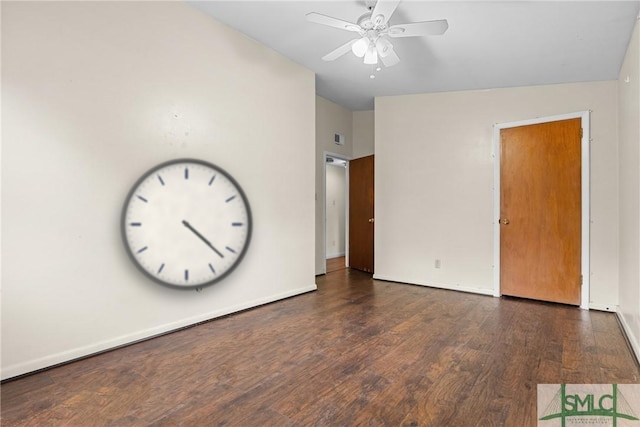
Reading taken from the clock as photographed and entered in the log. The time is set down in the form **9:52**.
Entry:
**4:22**
